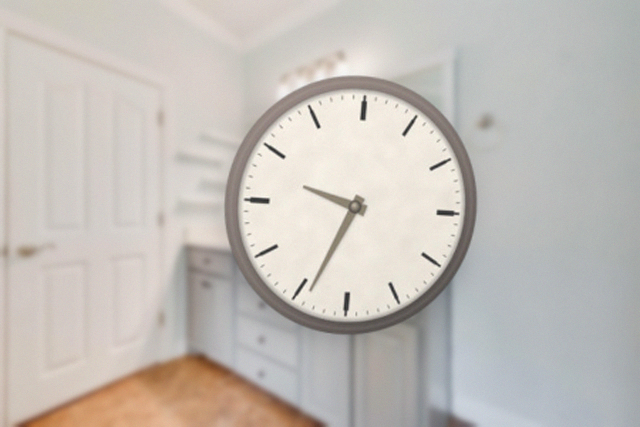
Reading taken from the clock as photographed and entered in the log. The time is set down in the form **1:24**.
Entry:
**9:34**
